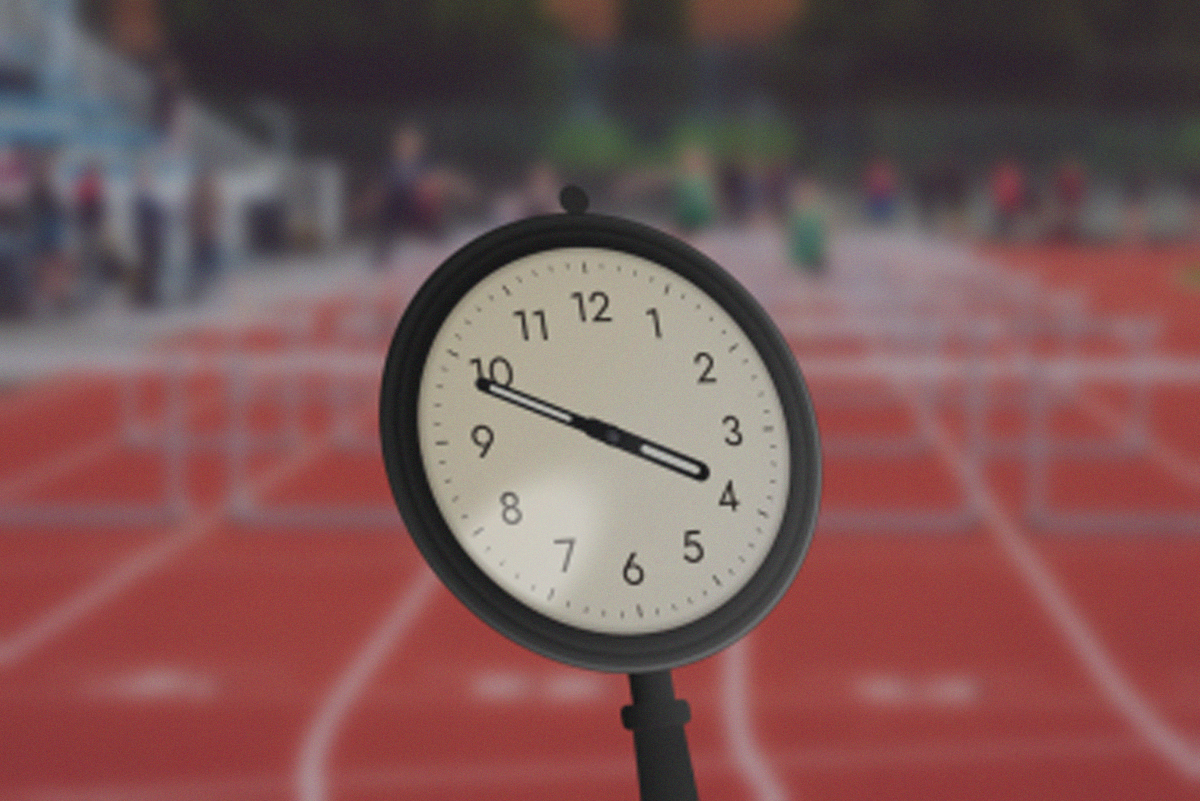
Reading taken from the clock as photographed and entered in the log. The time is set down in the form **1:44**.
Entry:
**3:49**
